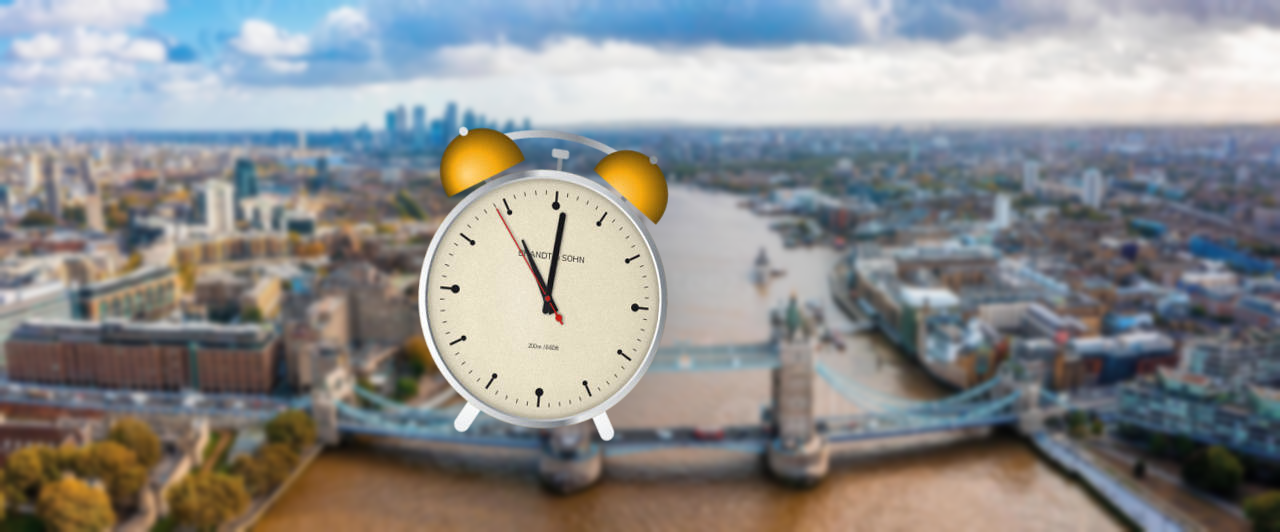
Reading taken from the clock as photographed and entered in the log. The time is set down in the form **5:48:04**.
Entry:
**11:00:54**
